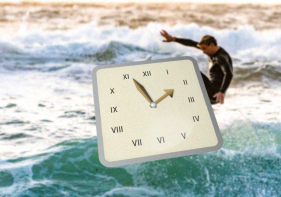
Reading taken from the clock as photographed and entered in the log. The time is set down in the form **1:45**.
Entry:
**1:56**
